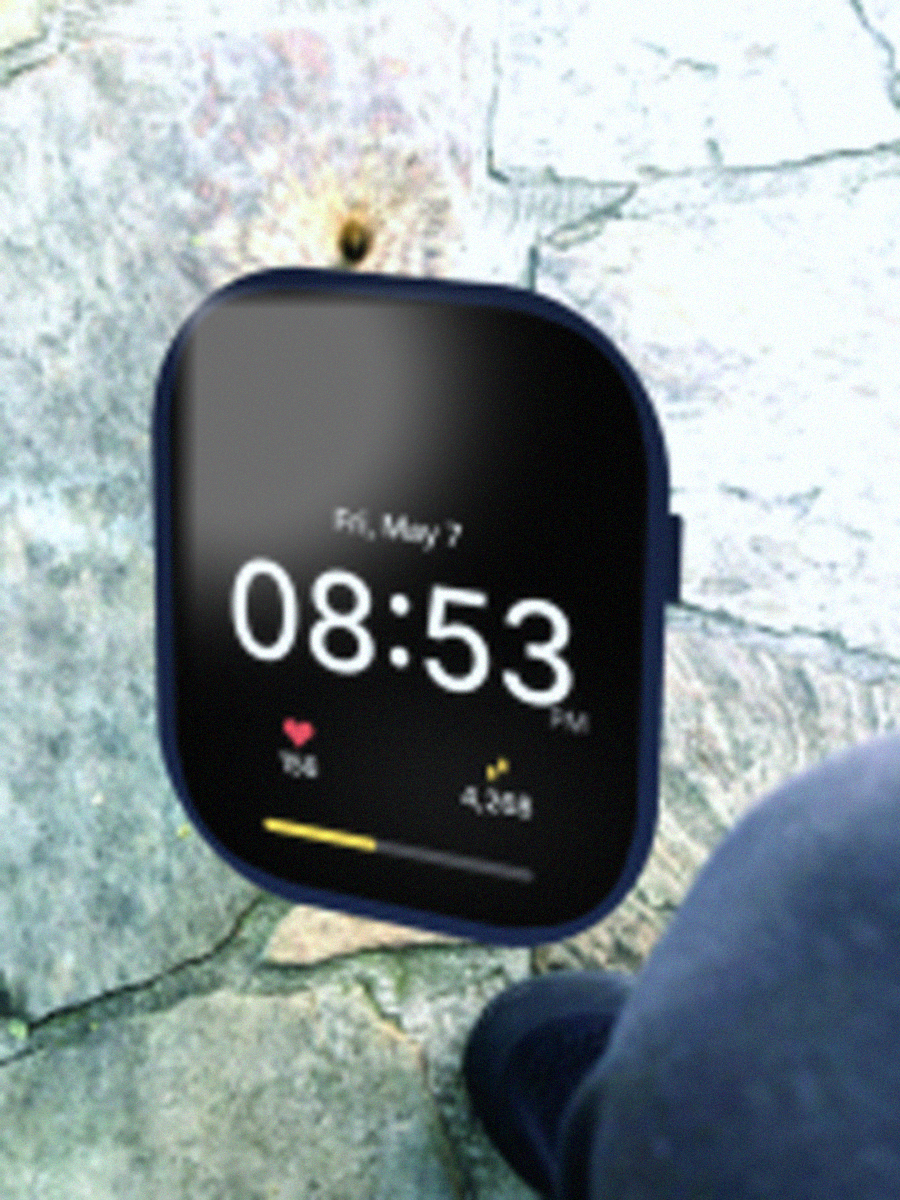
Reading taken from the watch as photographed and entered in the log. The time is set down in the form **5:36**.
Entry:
**8:53**
